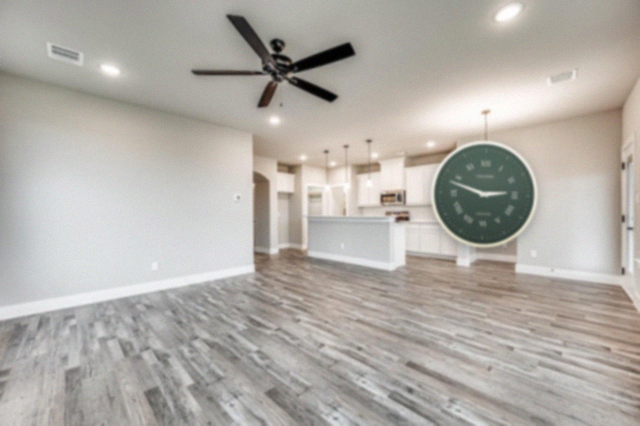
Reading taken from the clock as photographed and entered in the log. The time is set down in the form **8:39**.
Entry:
**2:48**
